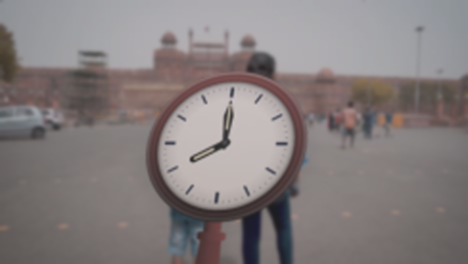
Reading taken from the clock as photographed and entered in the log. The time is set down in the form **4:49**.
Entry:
**8:00**
